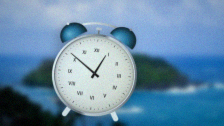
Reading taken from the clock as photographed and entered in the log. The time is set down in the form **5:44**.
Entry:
**12:51**
